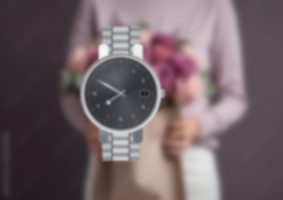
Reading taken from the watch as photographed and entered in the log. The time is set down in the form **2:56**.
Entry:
**7:50**
